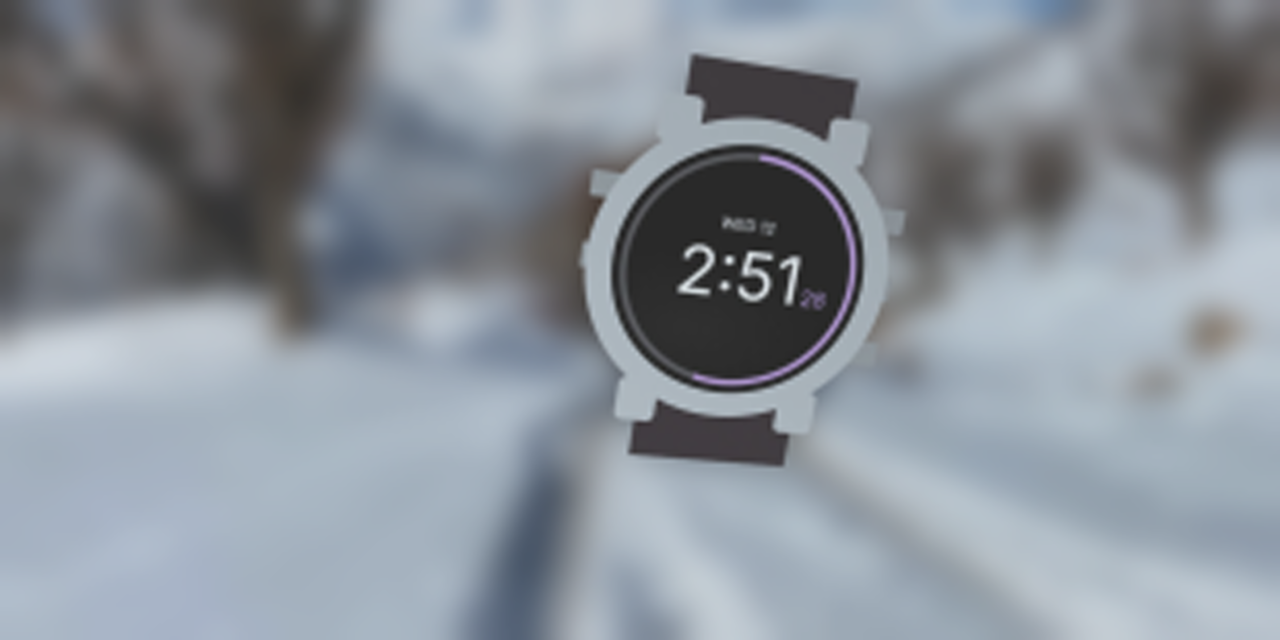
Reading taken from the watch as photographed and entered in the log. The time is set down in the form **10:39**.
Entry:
**2:51**
